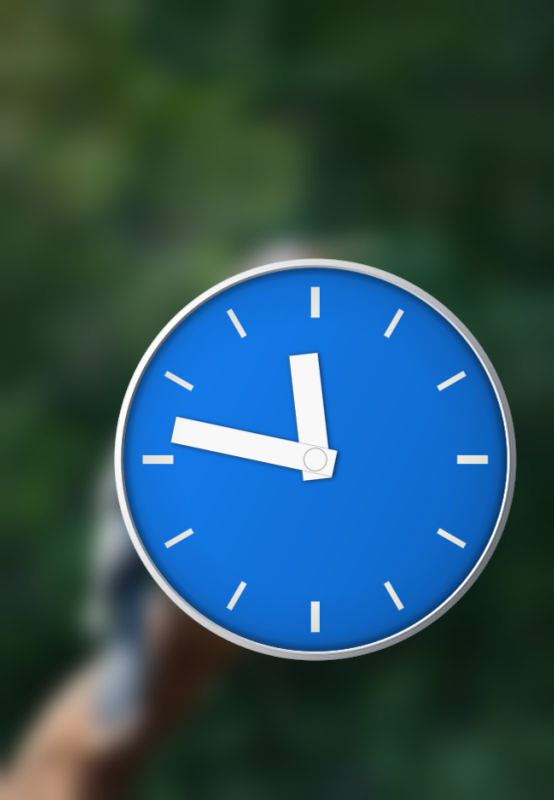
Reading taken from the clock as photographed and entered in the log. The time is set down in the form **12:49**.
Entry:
**11:47**
